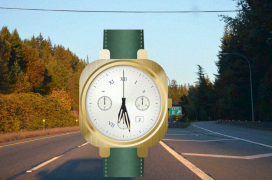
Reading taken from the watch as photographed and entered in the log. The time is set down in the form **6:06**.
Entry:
**6:28**
